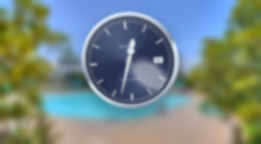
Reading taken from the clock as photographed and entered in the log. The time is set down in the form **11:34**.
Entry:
**12:33**
